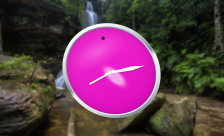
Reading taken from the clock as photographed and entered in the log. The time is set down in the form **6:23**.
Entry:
**8:14**
